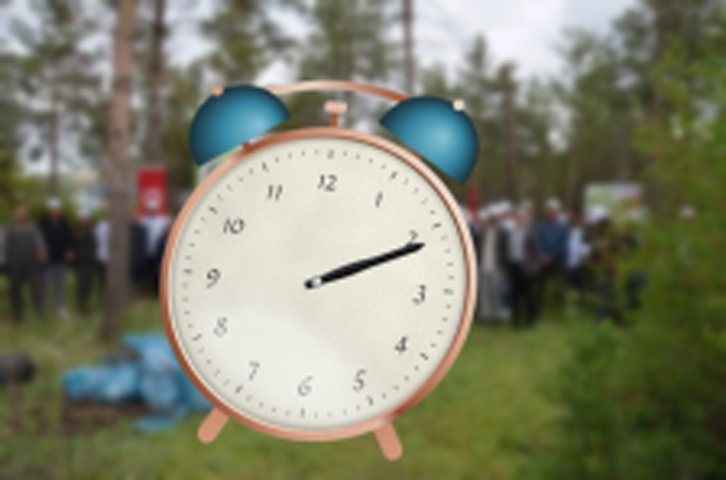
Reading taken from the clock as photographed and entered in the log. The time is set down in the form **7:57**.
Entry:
**2:11**
